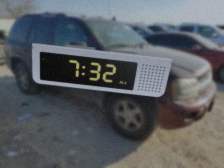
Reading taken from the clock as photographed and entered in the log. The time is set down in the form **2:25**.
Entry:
**7:32**
